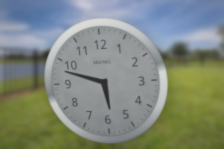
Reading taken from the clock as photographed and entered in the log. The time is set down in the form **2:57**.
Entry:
**5:48**
